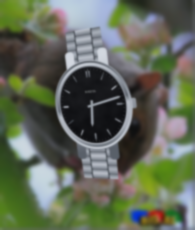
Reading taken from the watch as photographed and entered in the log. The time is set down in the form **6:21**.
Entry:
**6:13**
